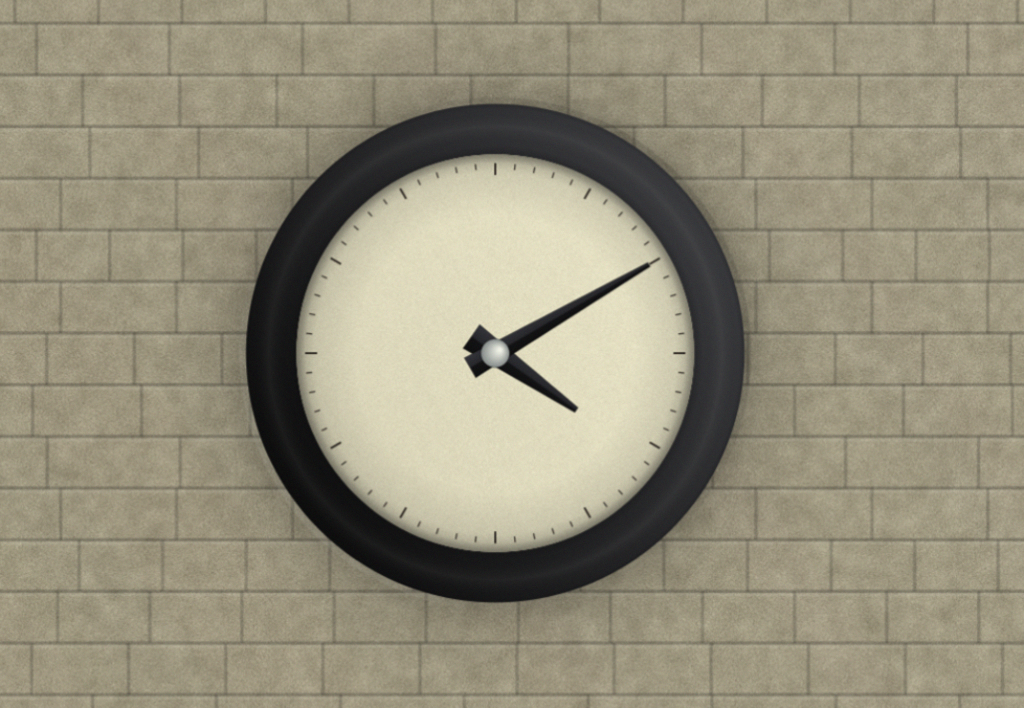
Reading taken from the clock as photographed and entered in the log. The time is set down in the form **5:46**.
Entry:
**4:10**
